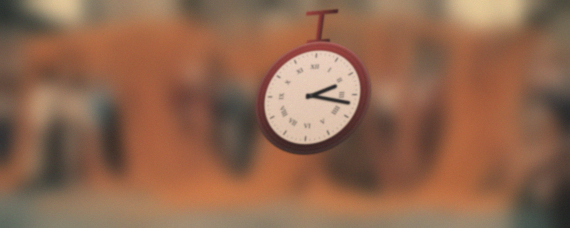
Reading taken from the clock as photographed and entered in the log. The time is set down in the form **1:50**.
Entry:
**2:17**
